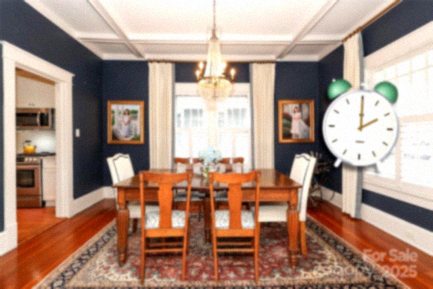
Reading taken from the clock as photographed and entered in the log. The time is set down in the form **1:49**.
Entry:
**2:00**
